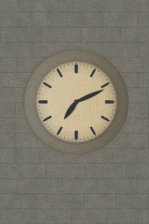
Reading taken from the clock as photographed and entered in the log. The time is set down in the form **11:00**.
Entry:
**7:11**
